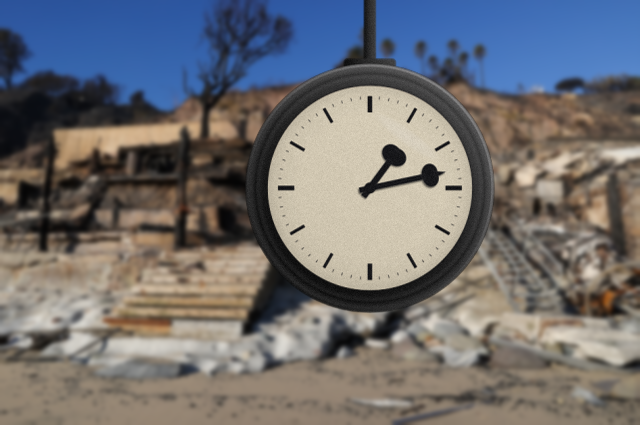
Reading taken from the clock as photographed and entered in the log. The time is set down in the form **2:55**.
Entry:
**1:13**
